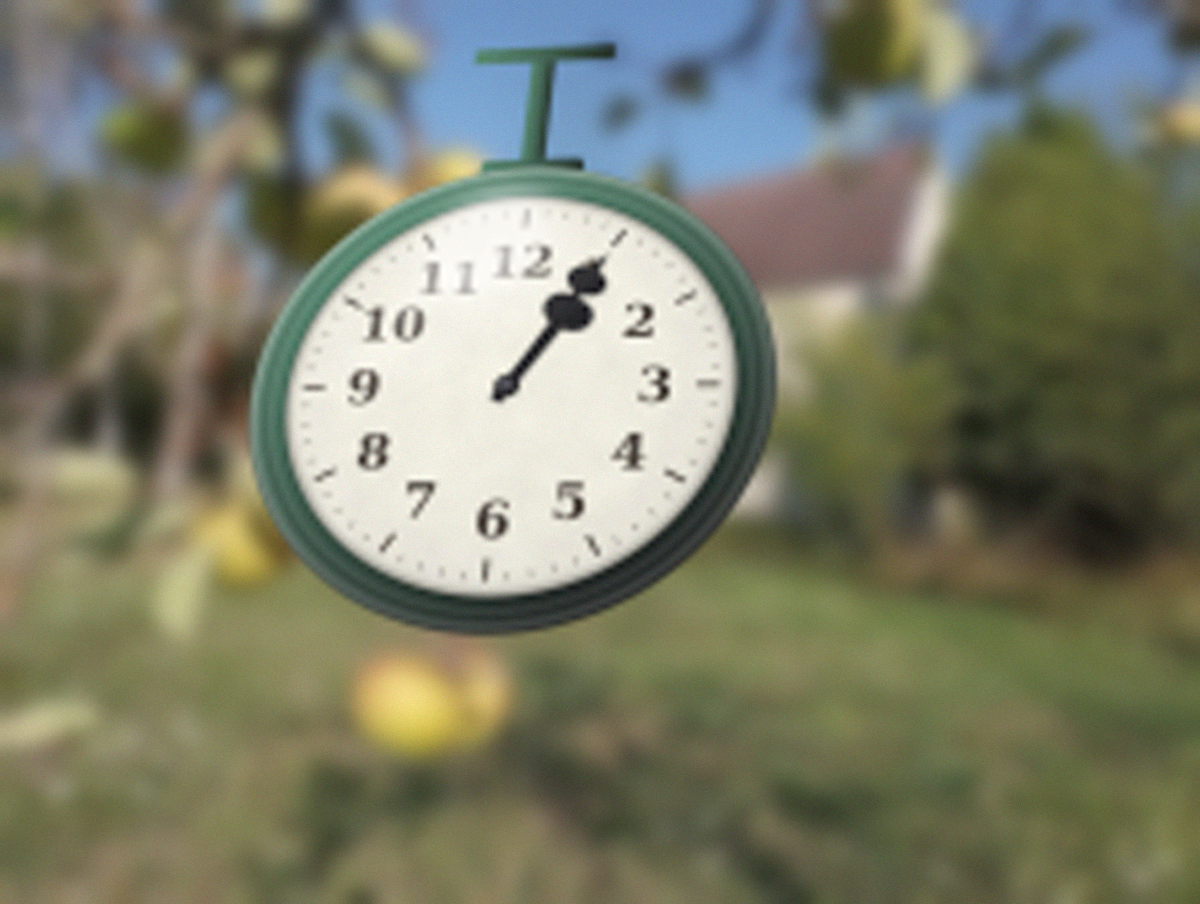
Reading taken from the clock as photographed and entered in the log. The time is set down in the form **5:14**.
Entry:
**1:05**
